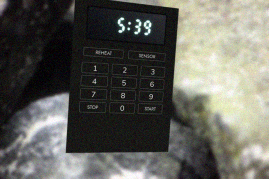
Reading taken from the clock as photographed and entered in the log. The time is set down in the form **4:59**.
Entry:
**5:39**
